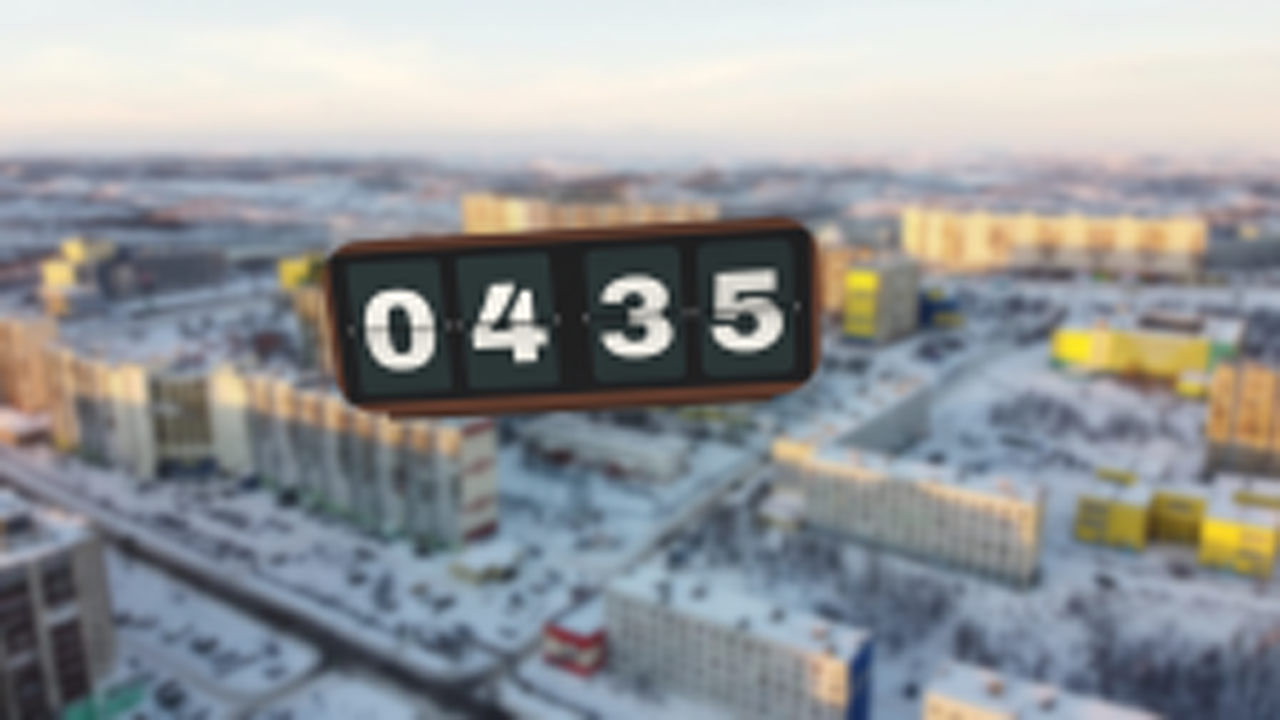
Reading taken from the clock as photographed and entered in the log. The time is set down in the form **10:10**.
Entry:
**4:35**
